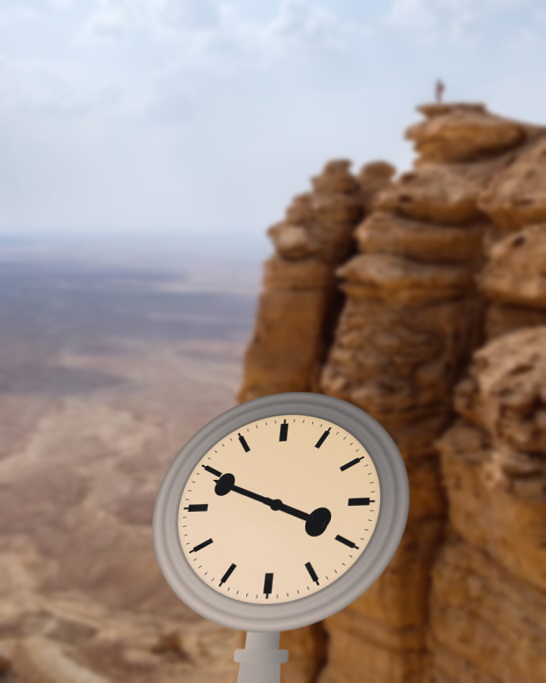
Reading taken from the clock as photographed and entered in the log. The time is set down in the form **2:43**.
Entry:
**3:49**
